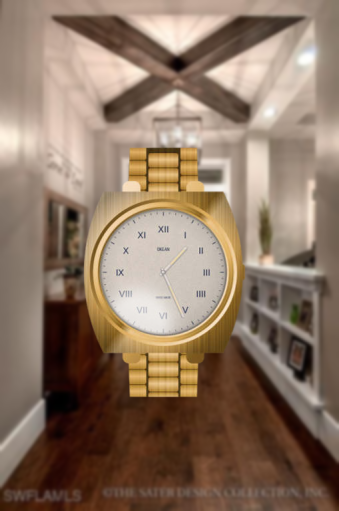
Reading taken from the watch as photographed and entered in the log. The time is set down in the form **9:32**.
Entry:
**1:26**
